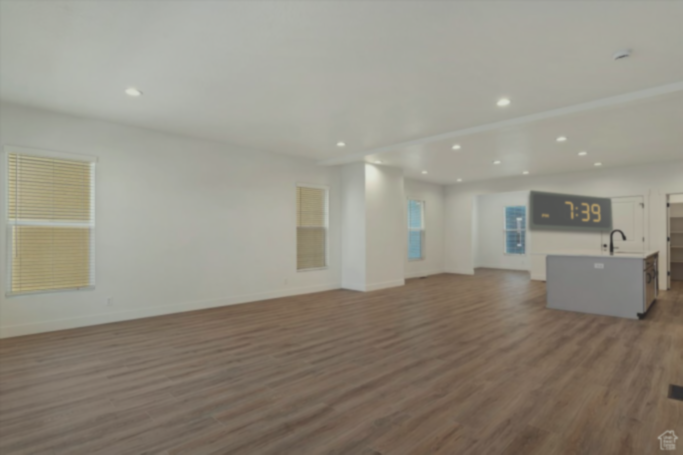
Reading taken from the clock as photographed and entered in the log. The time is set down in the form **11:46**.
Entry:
**7:39**
